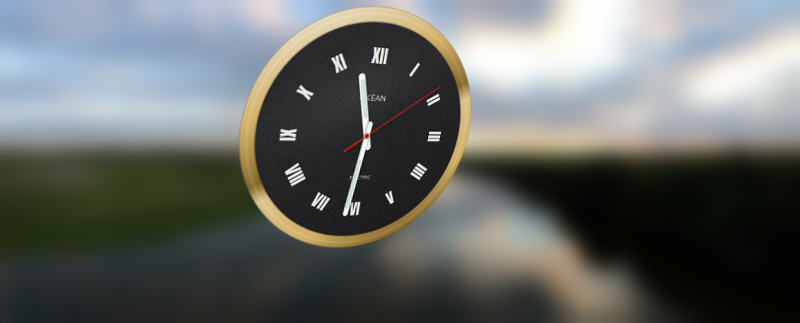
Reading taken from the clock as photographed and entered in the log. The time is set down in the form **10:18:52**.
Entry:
**11:31:09**
